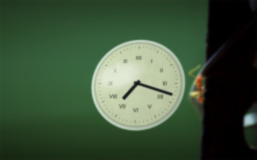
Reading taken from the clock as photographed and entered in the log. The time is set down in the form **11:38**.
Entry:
**7:18**
